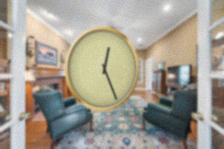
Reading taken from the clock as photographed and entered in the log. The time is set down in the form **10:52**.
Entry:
**12:26**
